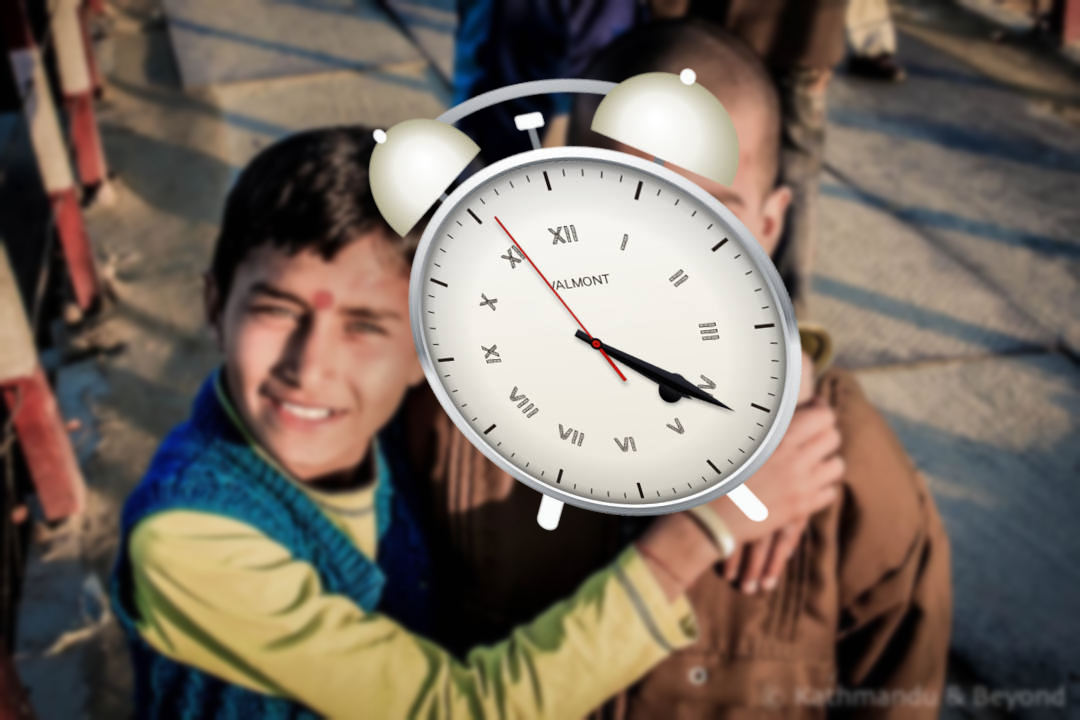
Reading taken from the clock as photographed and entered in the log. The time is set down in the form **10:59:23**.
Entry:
**4:20:56**
